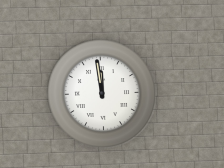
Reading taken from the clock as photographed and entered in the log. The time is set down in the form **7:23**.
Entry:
**11:59**
